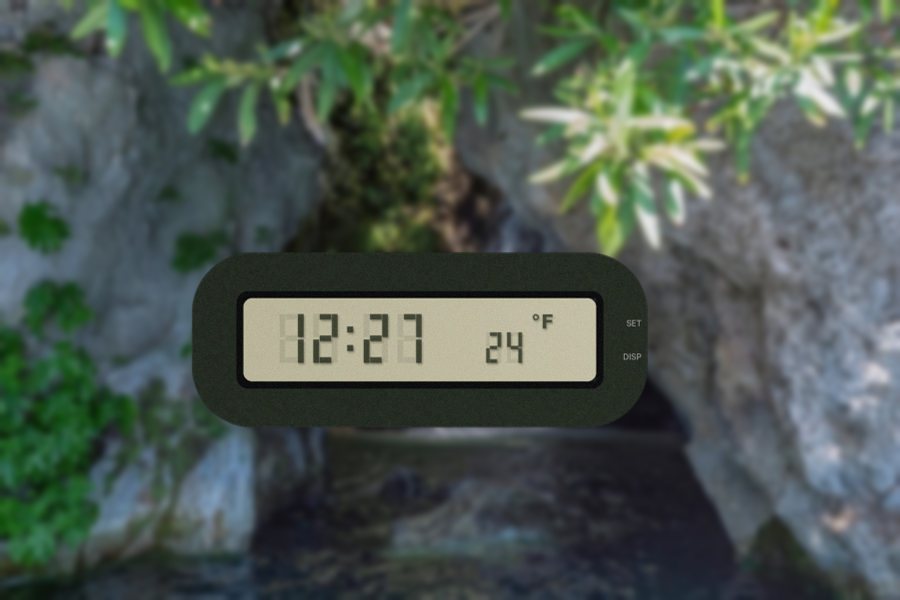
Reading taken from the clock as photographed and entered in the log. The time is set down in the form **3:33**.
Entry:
**12:27**
